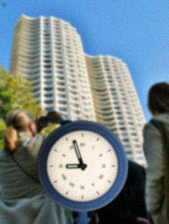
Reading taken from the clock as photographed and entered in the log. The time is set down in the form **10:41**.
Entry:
**8:57**
